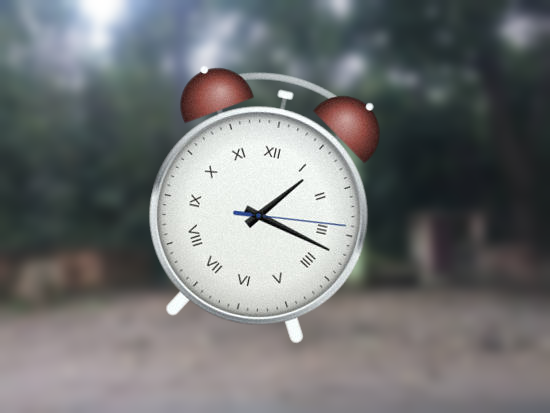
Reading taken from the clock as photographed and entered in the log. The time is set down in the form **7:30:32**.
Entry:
**1:17:14**
